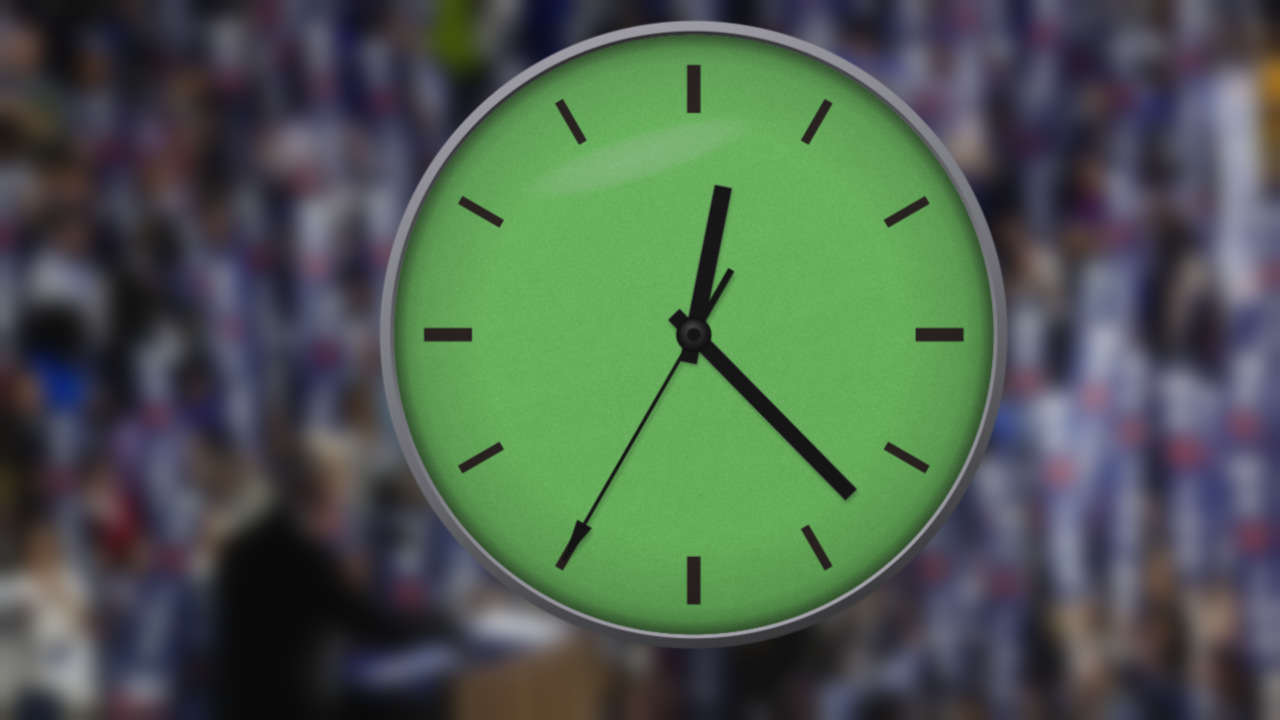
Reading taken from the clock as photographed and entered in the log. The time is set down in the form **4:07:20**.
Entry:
**12:22:35**
